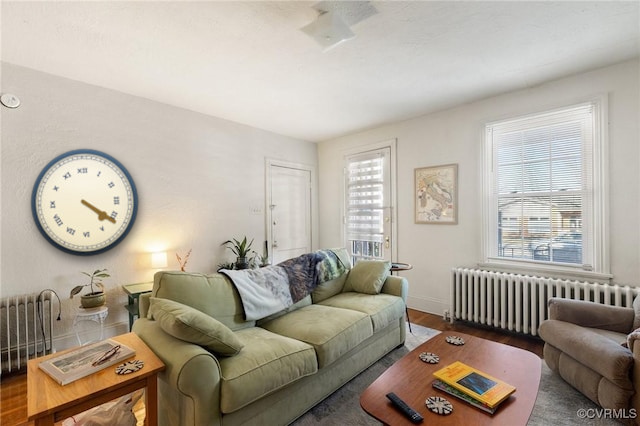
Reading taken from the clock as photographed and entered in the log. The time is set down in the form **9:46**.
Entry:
**4:21**
